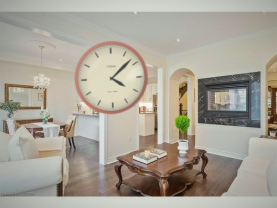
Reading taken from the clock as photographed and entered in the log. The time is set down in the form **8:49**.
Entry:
**4:08**
